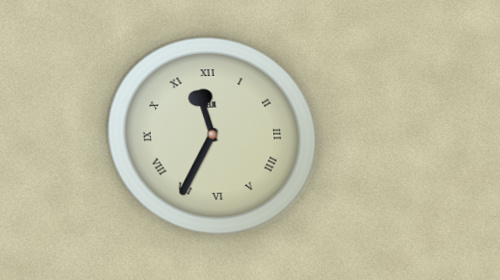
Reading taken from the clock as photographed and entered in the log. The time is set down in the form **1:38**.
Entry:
**11:35**
